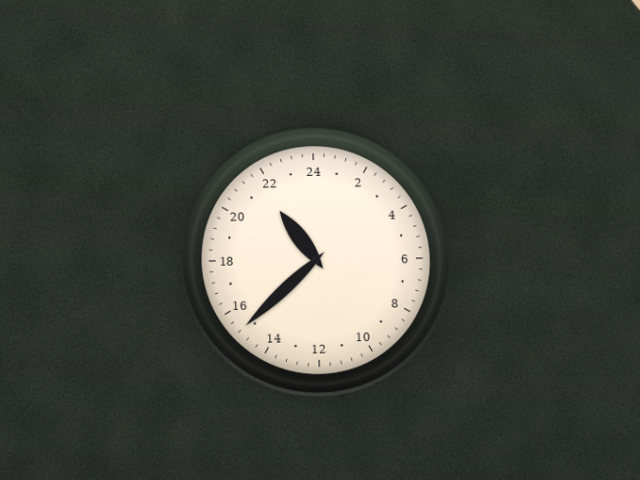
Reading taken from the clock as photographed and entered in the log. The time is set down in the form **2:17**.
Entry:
**21:38**
